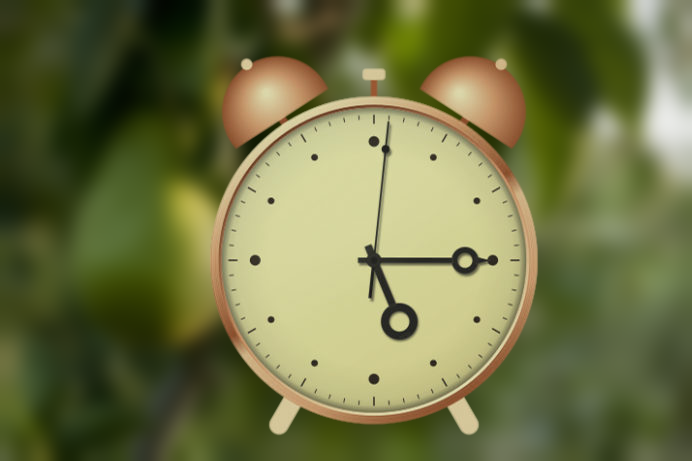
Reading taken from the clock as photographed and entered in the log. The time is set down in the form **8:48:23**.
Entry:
**5:15:01**
